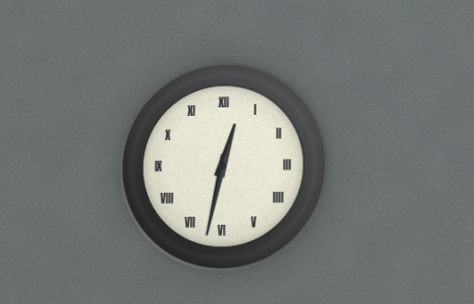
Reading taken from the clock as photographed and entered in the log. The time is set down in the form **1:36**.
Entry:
**12:32**
